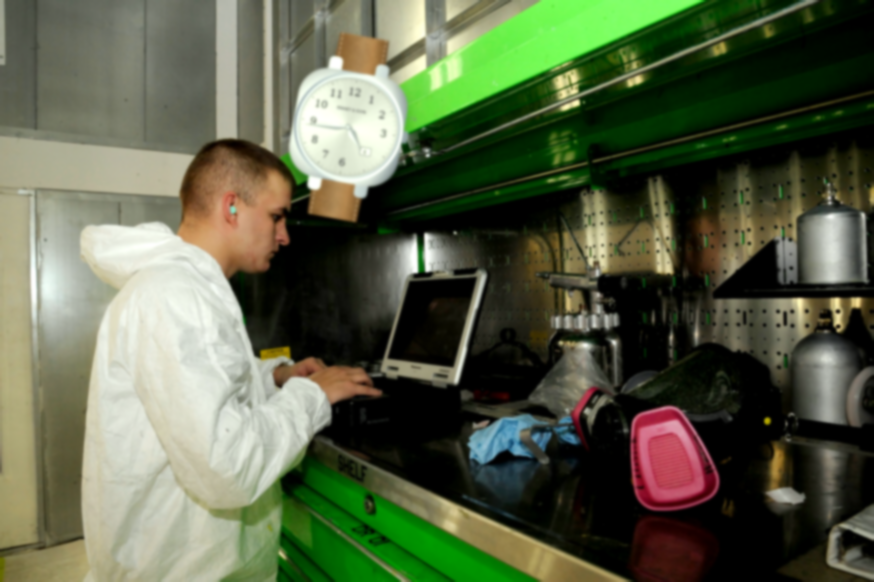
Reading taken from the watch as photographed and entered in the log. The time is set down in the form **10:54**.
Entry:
**4:44**
